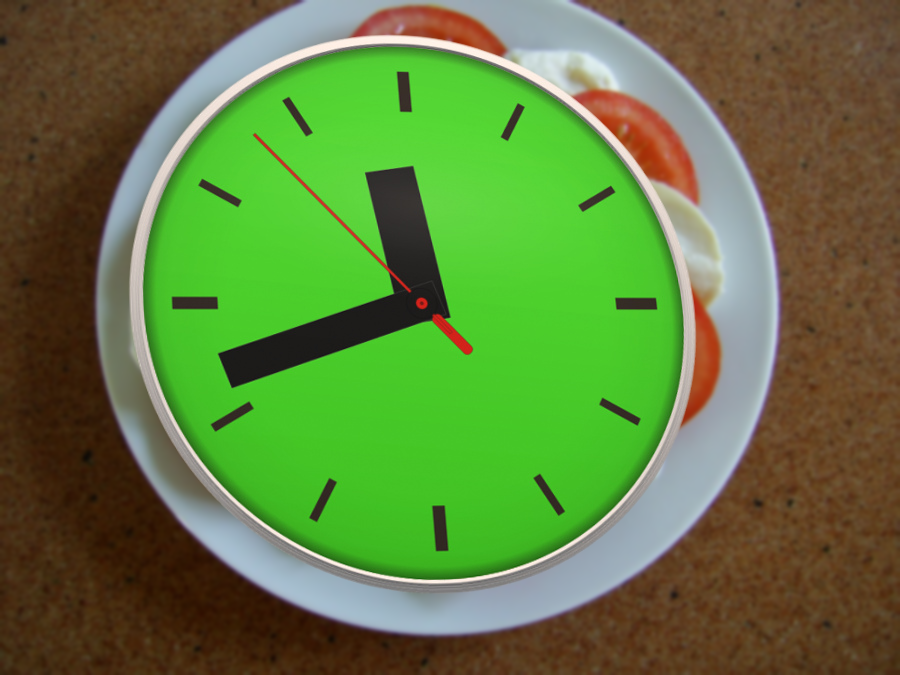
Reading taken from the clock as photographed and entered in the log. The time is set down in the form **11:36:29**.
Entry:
**11:41:53**
